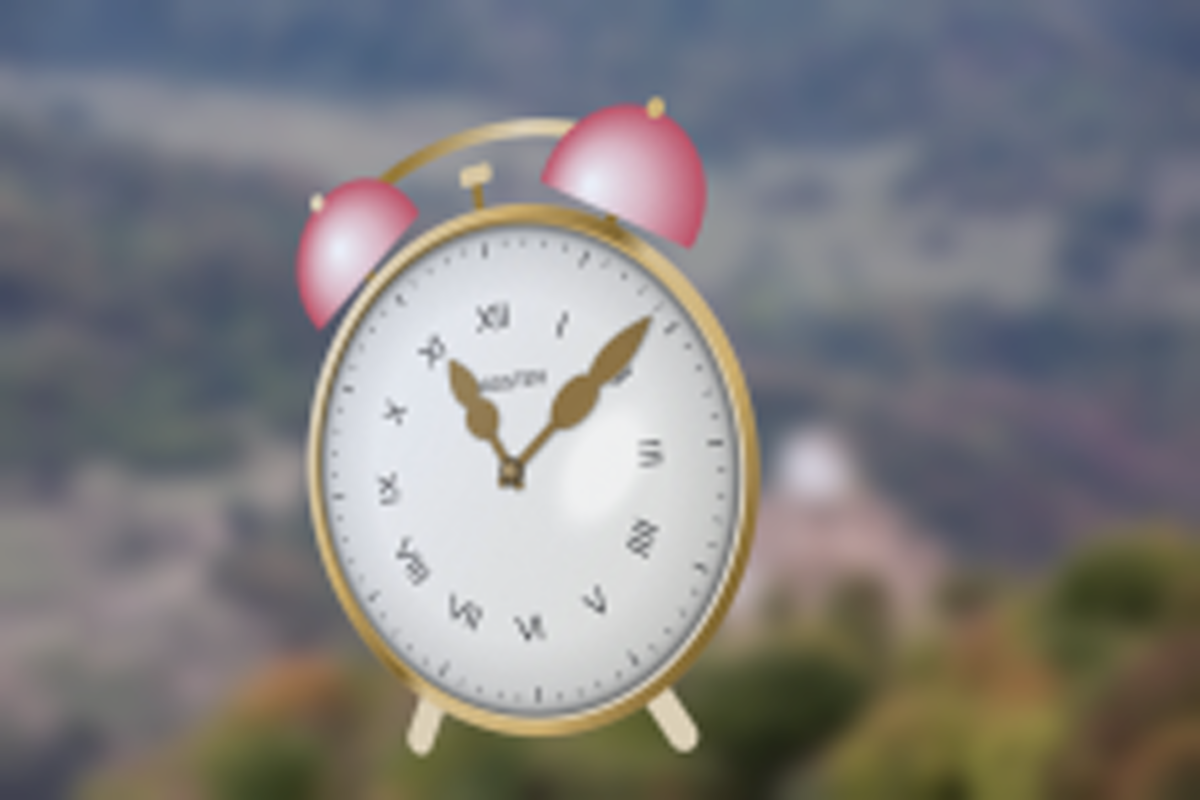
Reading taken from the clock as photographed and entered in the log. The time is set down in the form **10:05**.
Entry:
**11:09**
